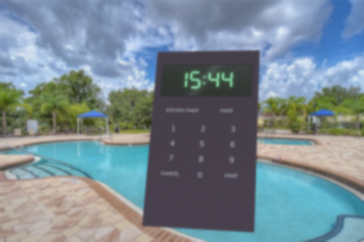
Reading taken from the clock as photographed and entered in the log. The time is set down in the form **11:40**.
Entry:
**15:44**
